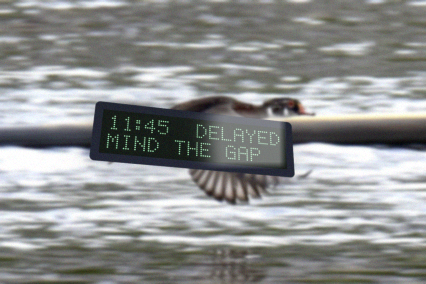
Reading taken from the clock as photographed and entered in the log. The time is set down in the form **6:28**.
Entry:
**11:45**
